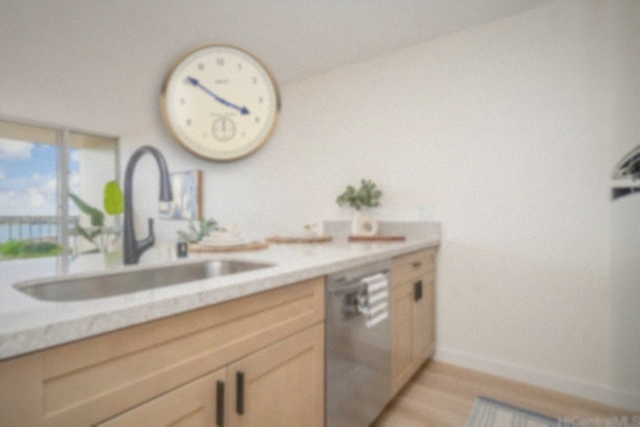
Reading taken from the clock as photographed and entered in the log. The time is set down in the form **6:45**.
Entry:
**3:51**
